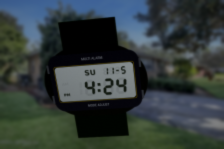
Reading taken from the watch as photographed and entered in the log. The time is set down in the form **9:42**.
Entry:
**4:24**
